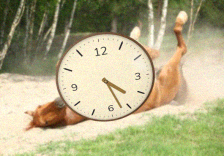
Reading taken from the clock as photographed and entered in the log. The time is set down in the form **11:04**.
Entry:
**4:27**
